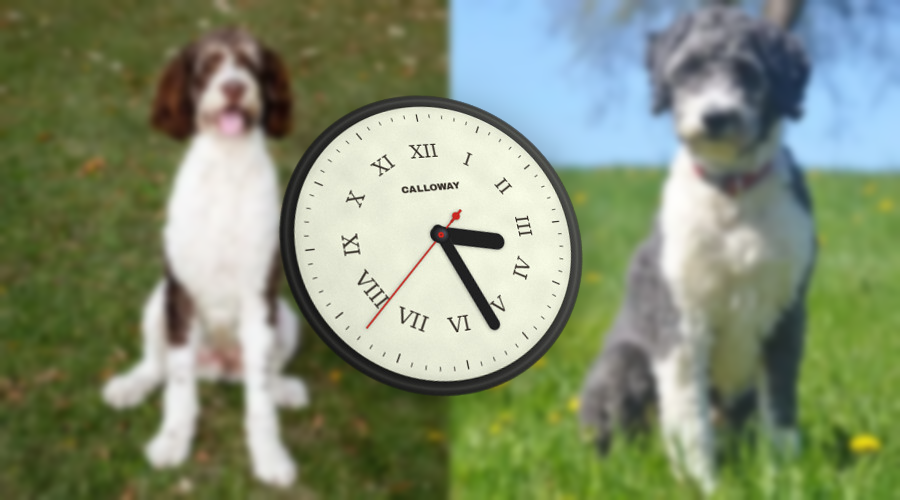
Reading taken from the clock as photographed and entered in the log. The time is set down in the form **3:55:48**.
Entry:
**3:26:38**
